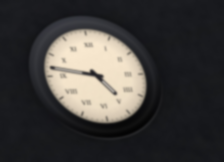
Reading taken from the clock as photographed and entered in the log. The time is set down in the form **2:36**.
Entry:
**4:47**
